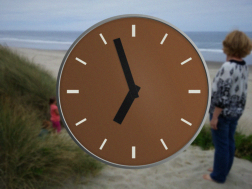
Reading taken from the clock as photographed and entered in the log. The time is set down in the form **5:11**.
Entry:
**6:57**
